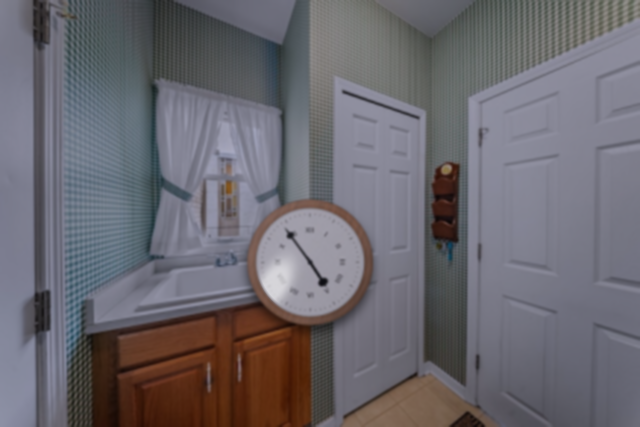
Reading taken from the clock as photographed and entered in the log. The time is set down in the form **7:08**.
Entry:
**4:54**
